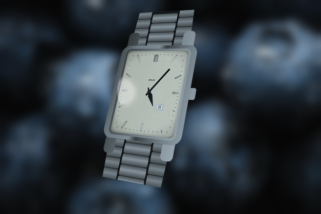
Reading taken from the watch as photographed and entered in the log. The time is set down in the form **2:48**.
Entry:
**5:06**
